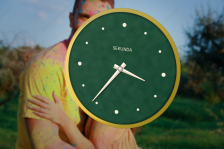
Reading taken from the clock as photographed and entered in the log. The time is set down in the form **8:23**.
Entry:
**3:36**
